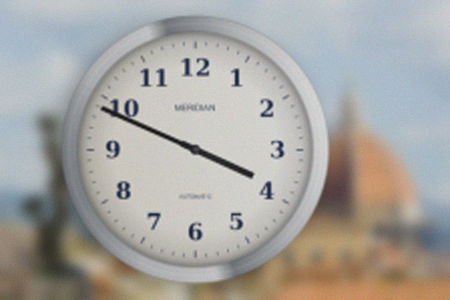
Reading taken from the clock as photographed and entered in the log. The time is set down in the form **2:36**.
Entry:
**3:49**
